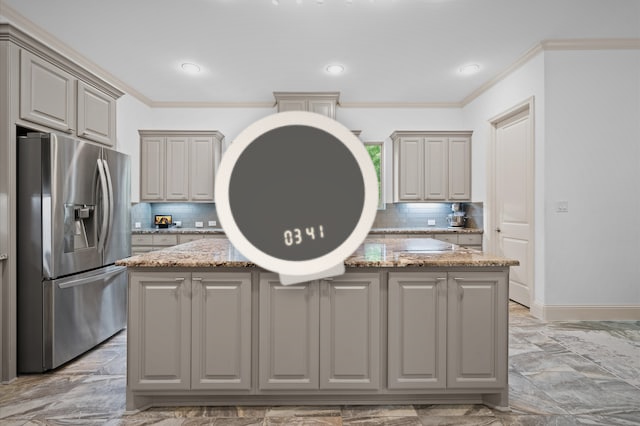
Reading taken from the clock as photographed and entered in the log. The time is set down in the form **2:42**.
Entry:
**3:41**
